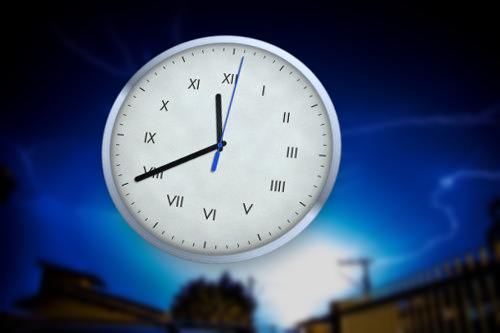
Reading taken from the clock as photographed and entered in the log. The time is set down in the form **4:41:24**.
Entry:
**11:40:01**
